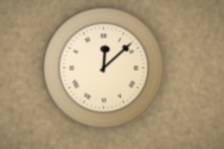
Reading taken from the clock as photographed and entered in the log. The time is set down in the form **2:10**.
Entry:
**12:08**
